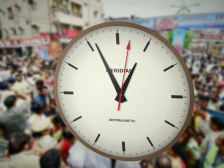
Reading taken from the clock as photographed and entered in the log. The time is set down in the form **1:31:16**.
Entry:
**12:56:02**
